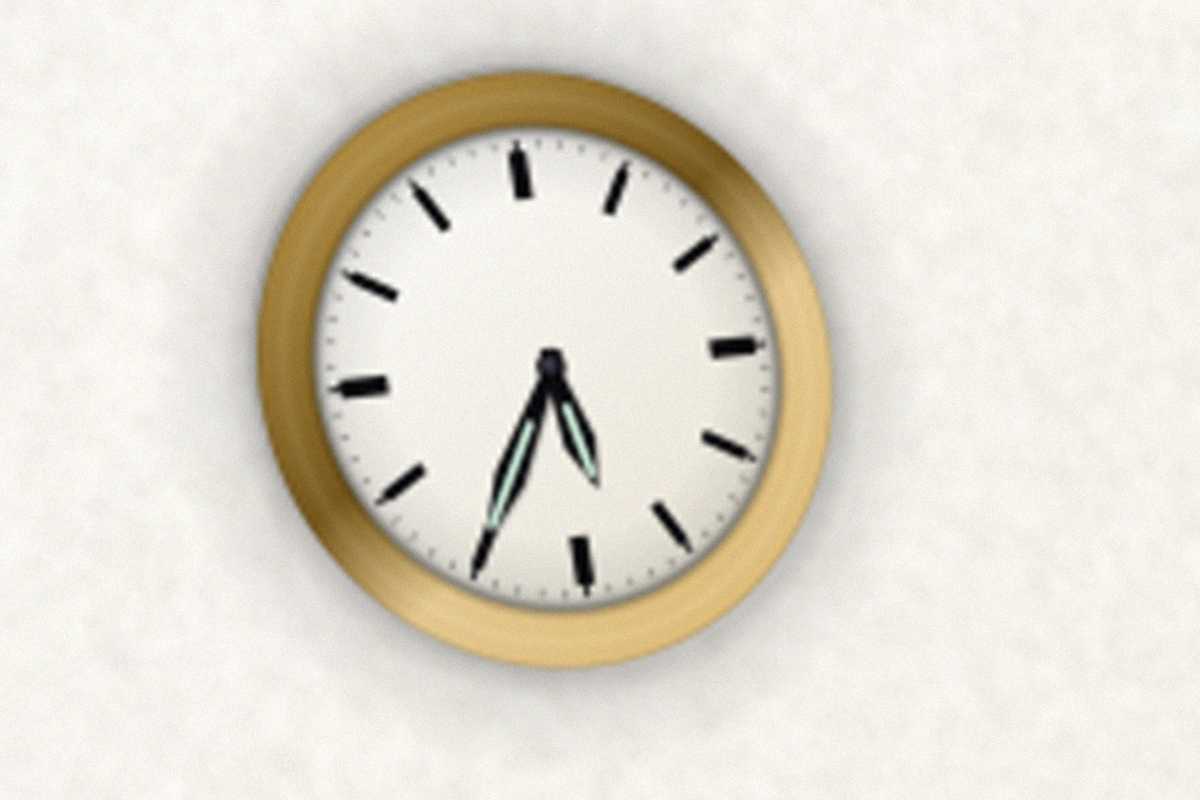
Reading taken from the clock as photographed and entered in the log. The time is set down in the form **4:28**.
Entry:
**5:35**
